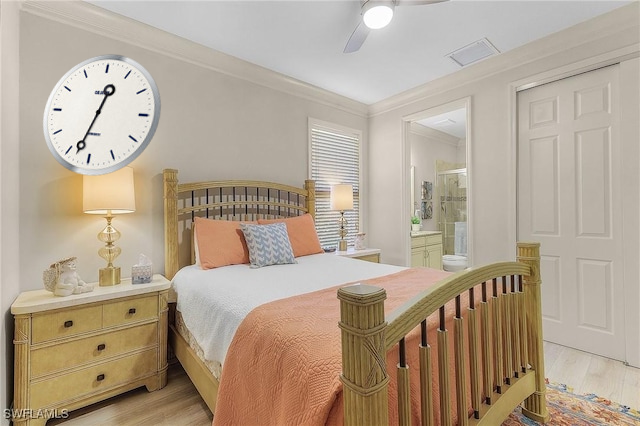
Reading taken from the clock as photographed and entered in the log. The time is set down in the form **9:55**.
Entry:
**12:33**
